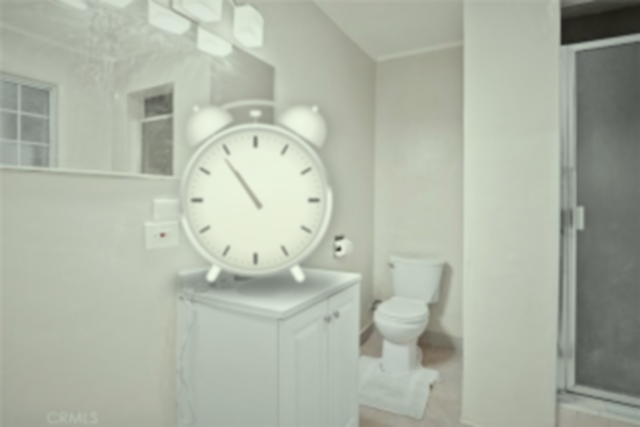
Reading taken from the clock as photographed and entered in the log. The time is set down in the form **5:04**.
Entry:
**10:54**
